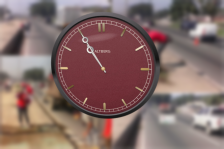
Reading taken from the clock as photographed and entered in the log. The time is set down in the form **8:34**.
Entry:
**10:55**
